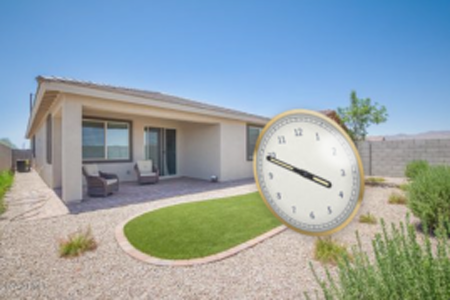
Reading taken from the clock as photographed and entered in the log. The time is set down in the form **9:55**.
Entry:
**3:49**
